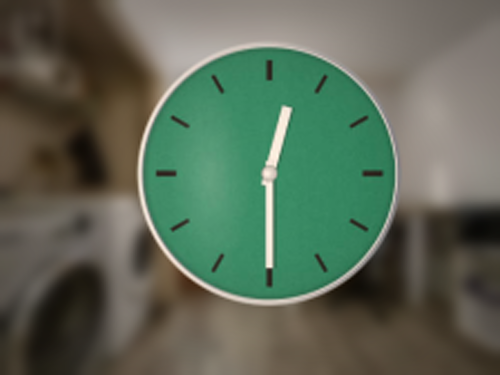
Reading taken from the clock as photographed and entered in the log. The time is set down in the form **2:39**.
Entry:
**12:30**
